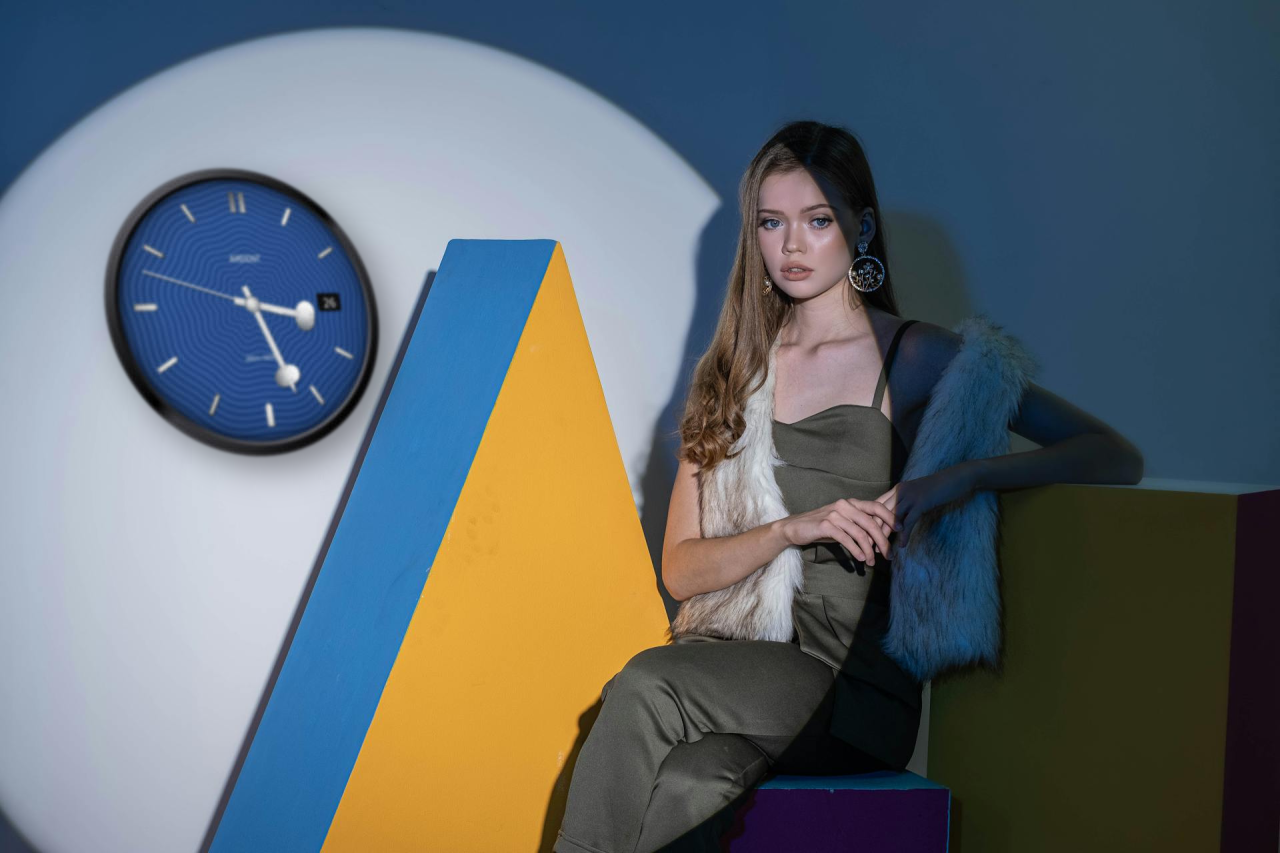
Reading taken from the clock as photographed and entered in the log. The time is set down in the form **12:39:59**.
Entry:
**3:26:48**
